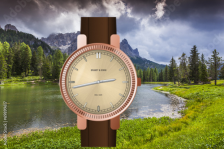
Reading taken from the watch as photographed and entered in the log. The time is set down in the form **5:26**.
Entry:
**2:43**
